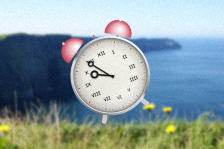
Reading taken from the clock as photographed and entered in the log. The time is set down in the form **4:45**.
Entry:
**9:54**
